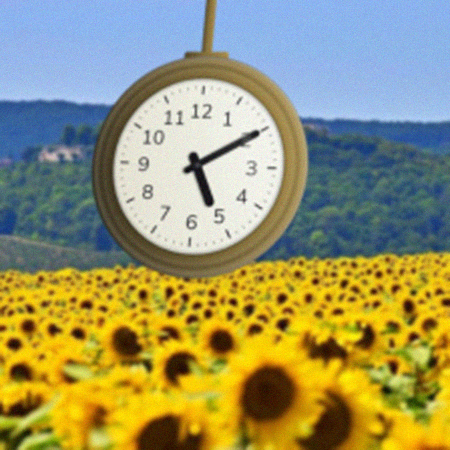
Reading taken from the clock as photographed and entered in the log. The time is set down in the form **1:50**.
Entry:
**5:10**
